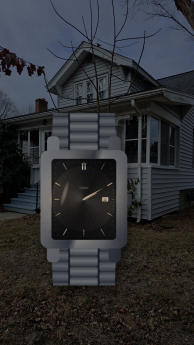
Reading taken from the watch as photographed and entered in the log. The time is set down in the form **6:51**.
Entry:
**2:10**
